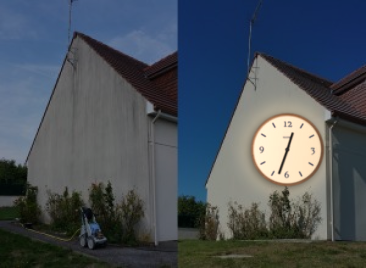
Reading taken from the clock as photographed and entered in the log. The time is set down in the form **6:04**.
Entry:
**12:33**
